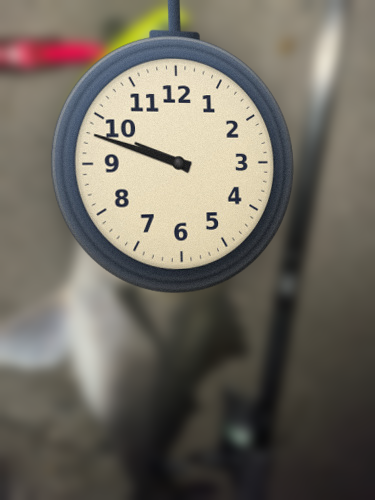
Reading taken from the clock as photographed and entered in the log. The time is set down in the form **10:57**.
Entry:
**9:48**
